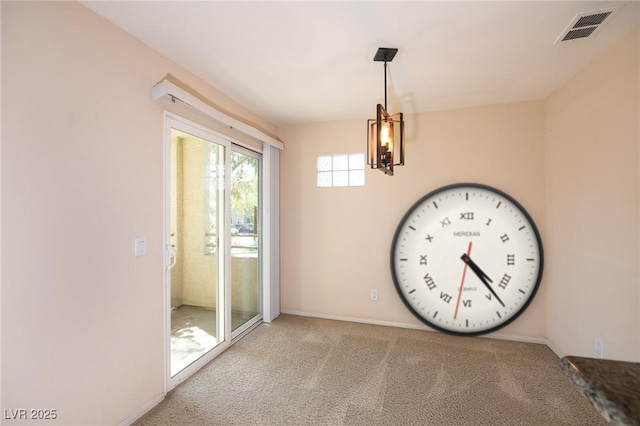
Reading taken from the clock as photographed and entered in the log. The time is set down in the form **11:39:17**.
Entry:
**4:23:32**
